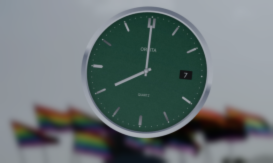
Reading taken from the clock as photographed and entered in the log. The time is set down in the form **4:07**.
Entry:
**8:00**
